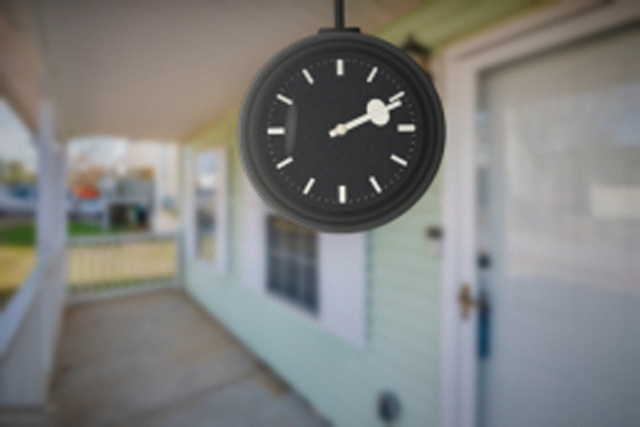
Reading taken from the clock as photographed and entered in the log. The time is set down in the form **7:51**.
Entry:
**2:11**
